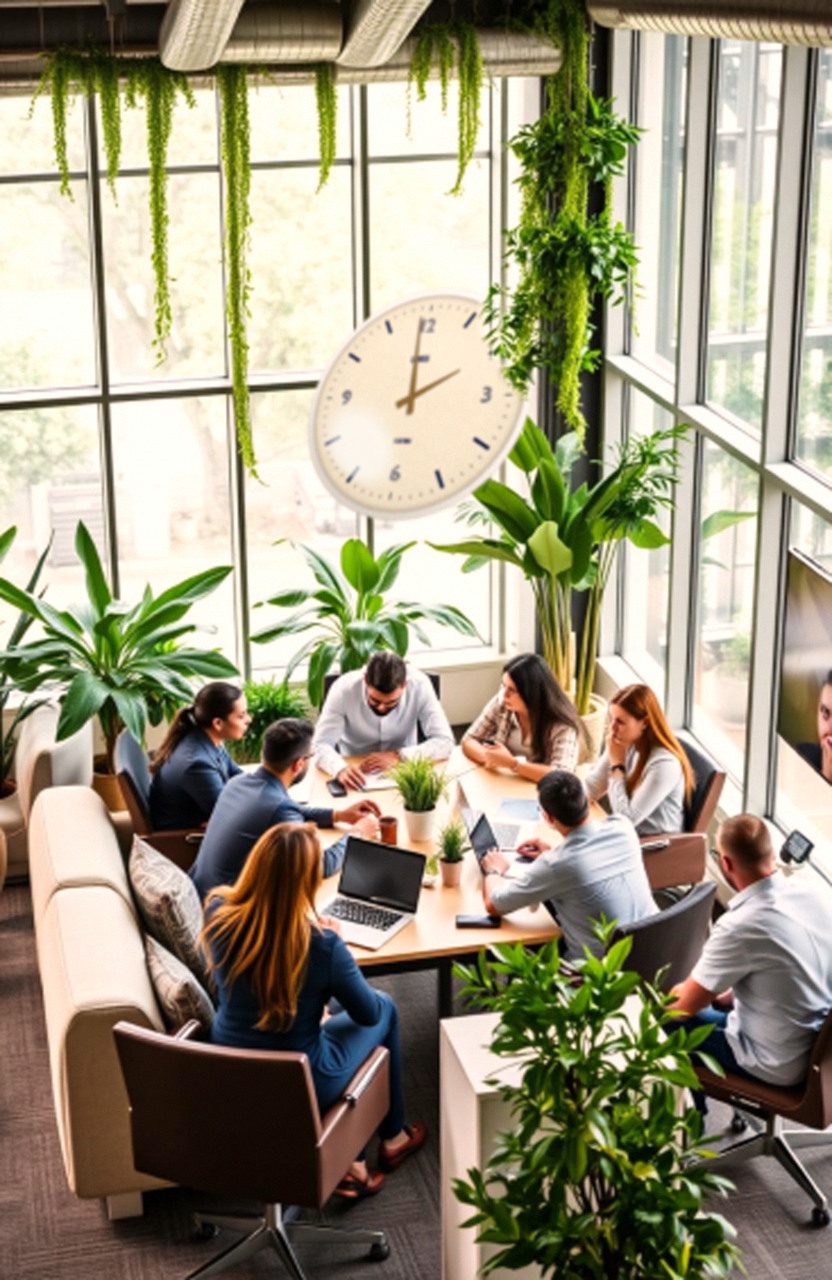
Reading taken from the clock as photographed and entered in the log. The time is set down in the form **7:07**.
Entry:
**1:59**
